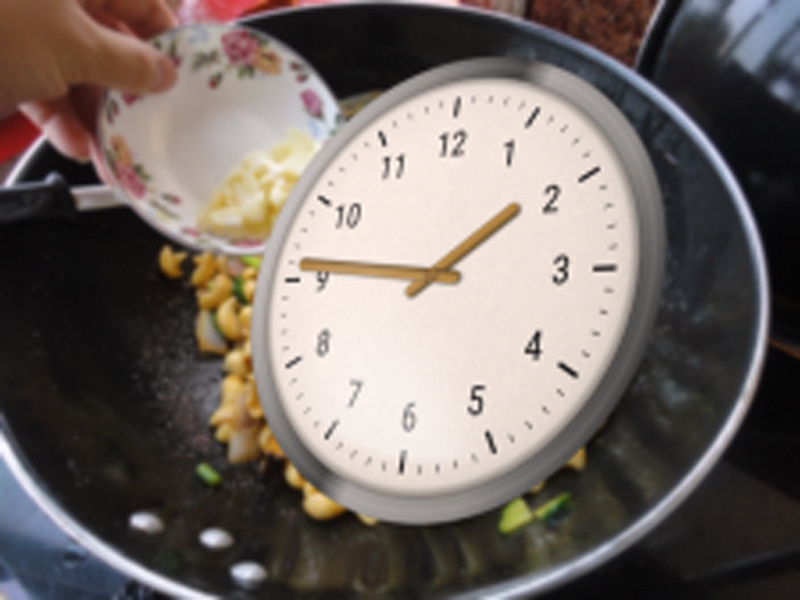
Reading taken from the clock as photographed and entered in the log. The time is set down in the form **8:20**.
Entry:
**1:46**
